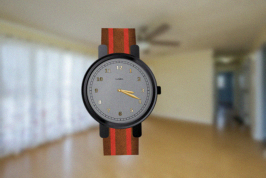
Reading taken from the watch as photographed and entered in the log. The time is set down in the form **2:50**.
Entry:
**3:19**
